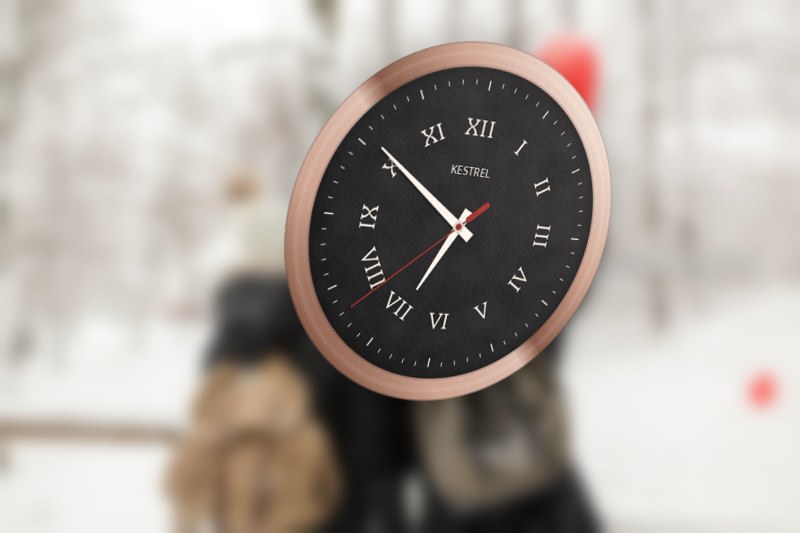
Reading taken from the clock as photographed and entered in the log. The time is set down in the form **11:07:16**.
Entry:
**6:50:38**
